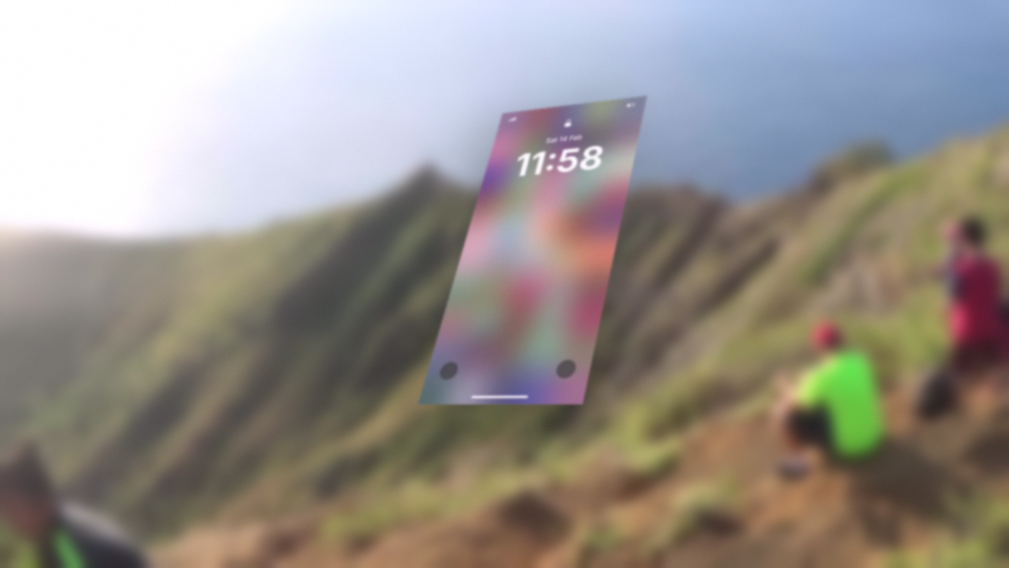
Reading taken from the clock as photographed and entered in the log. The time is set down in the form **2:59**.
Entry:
**11:58**
